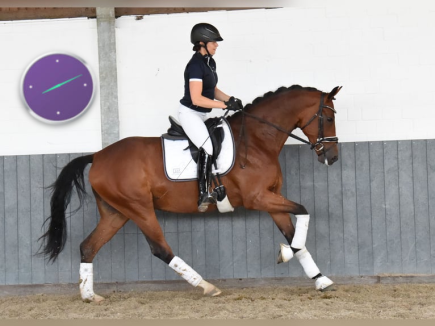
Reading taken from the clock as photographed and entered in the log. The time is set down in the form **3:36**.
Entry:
**8:11**
